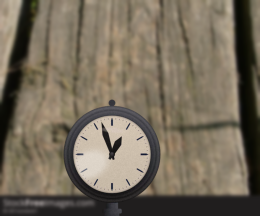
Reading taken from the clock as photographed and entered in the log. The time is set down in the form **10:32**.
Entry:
**12:57**
